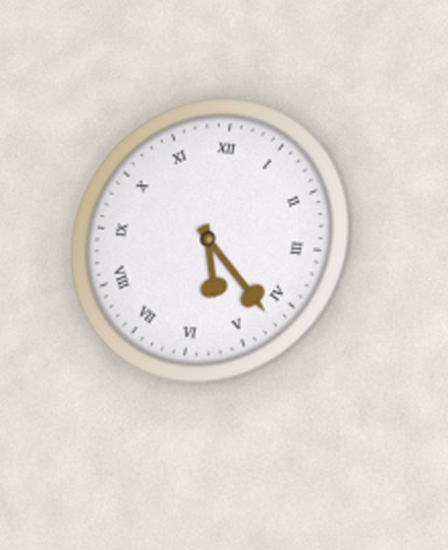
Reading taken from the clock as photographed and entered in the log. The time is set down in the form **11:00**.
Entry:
**5:22**
